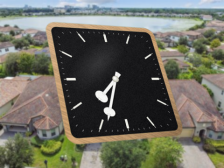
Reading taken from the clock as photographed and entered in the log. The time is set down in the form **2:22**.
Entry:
**7:34**
